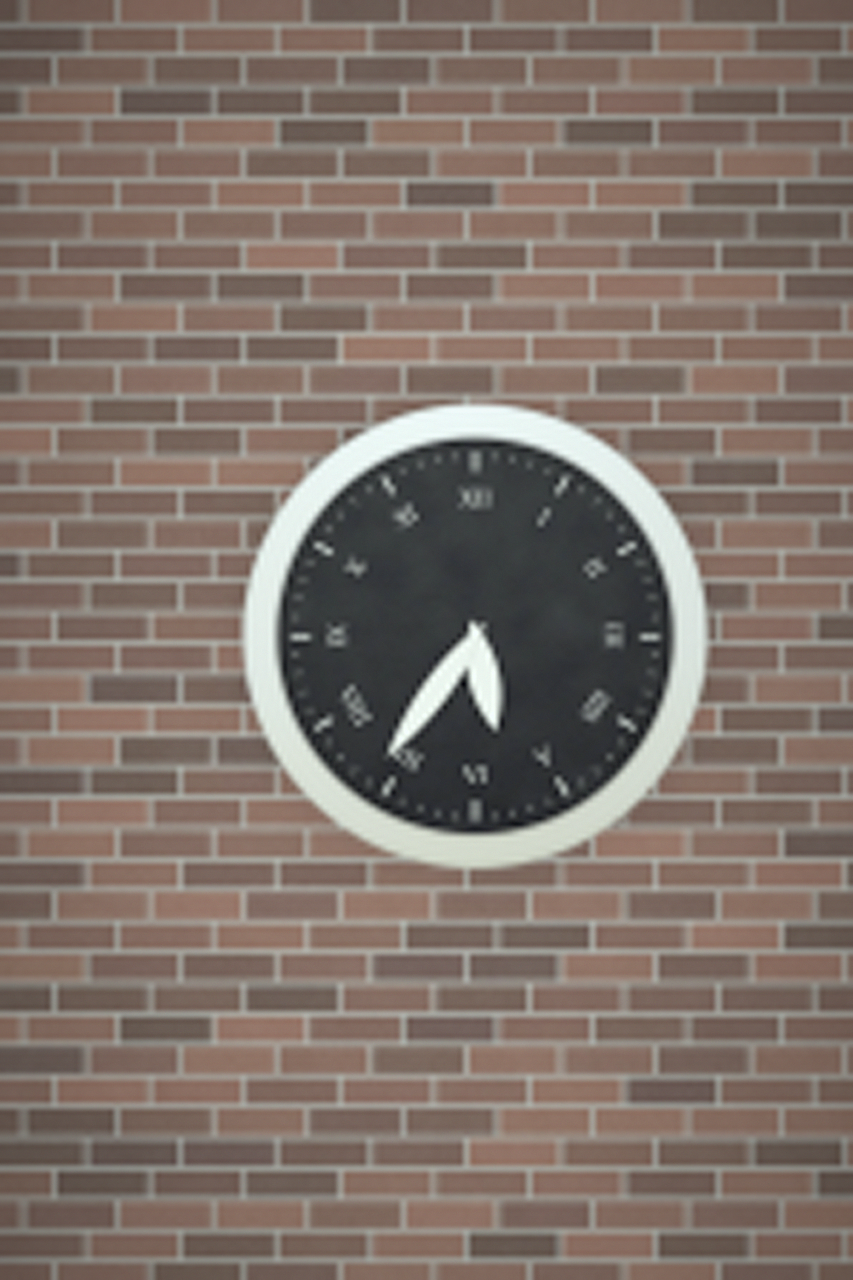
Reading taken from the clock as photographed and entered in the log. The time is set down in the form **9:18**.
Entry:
**5:36**
